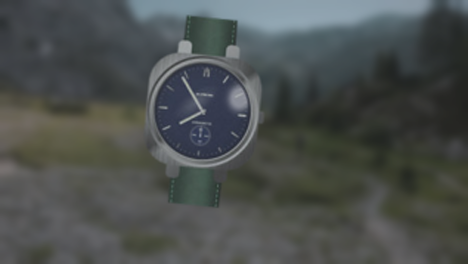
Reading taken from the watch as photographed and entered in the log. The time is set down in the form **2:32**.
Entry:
**7:54**
